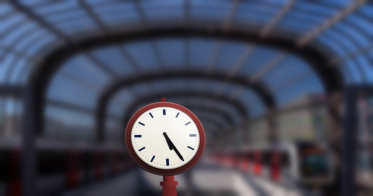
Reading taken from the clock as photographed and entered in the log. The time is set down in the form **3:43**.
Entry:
**5:25**
